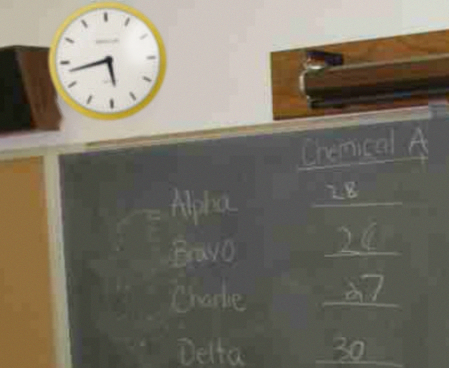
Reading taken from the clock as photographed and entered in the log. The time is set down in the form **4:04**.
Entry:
**5:43**
